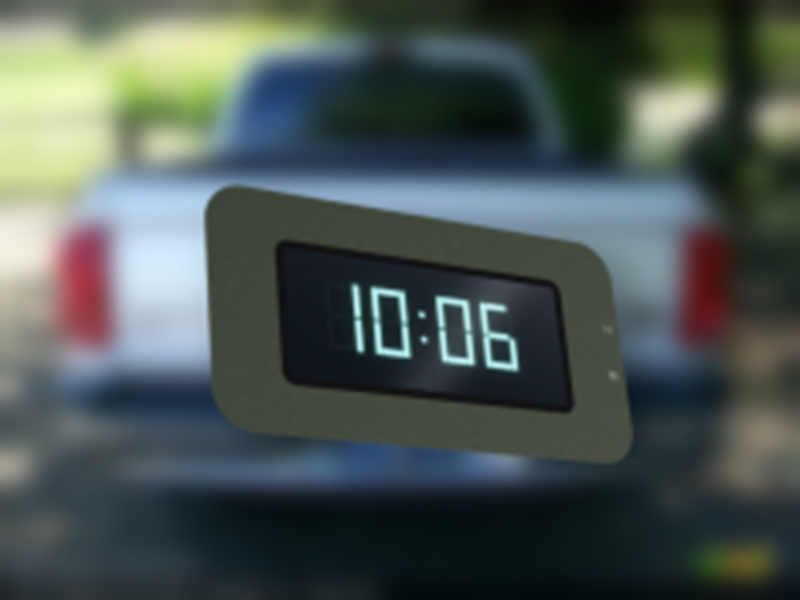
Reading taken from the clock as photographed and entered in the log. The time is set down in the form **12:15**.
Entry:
**10:06**
